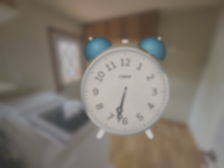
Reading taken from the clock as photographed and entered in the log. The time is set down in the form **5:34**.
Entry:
**6:32**
